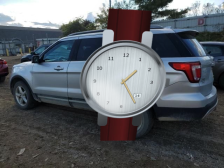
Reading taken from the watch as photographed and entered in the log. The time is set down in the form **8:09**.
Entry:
**1:25**
